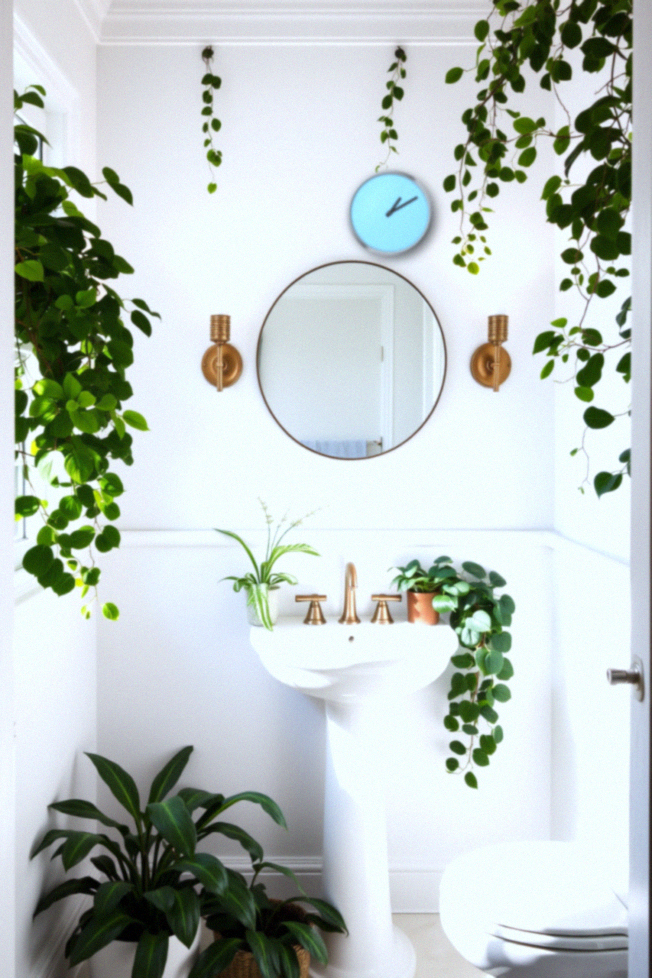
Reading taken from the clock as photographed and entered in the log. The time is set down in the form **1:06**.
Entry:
**1:10**
